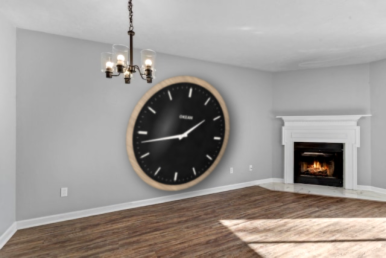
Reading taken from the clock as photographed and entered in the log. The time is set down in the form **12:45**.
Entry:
**1:43**
